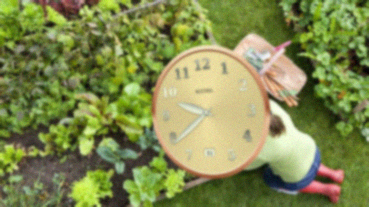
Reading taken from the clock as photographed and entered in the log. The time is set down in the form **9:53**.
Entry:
**9:39**
